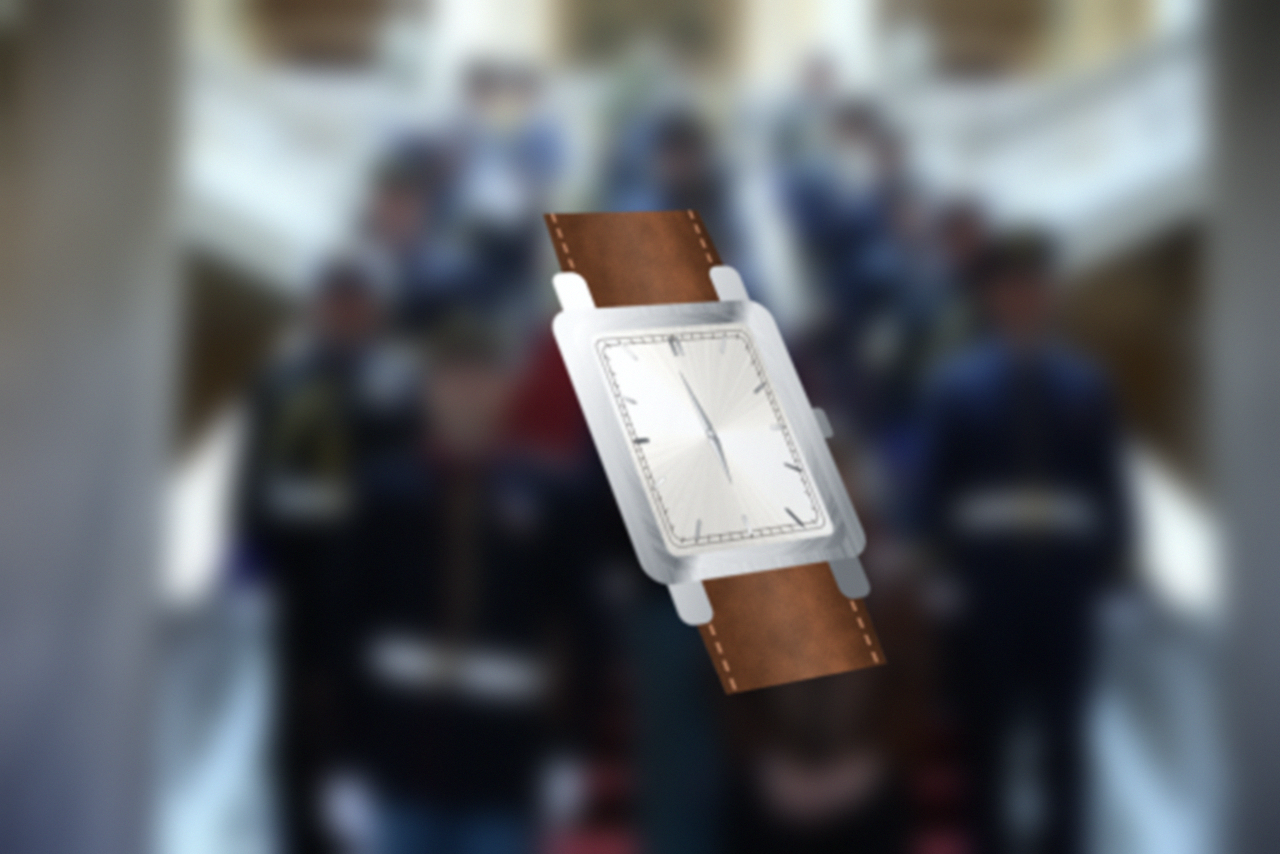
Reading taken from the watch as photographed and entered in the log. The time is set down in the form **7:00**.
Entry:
**5:59**
